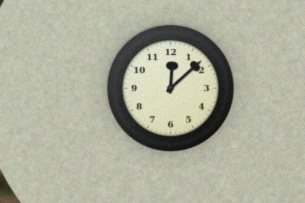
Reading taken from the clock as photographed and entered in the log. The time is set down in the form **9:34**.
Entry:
**12:08**
